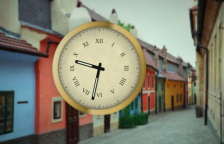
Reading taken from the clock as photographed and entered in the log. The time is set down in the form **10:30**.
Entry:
**9:32**
